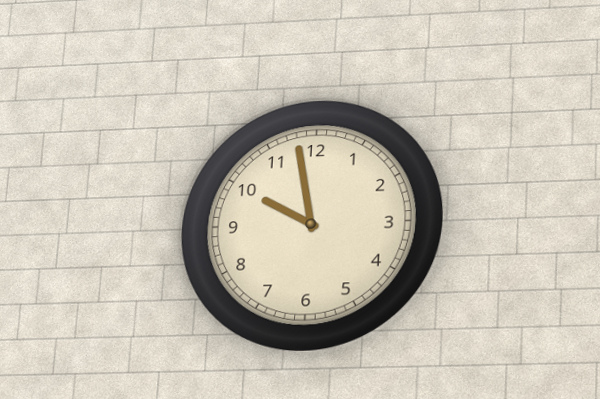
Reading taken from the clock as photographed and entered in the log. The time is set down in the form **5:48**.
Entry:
**9:58**
